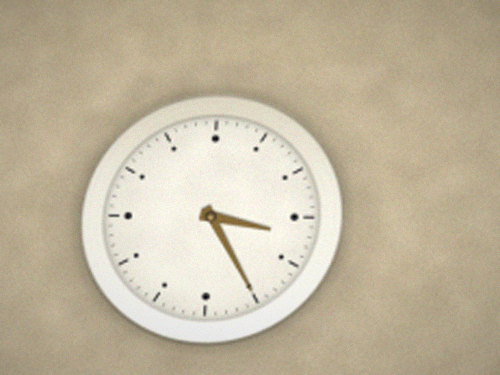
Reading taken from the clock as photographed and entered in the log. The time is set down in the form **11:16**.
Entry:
**3:25**
